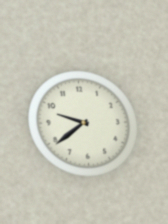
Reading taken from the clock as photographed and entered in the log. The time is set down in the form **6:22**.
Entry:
**9:39**
